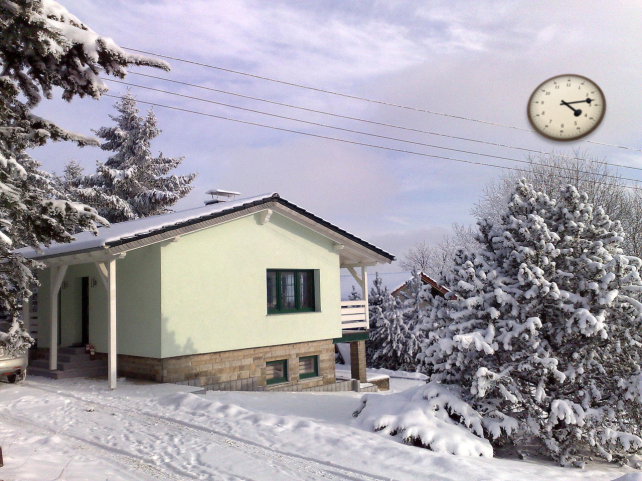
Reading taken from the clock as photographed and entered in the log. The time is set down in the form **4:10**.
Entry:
**4:13**
